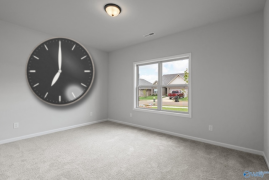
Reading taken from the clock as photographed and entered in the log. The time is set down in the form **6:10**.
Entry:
**7:00**
